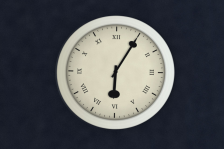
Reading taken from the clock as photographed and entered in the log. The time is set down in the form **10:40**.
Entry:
**6:05**
